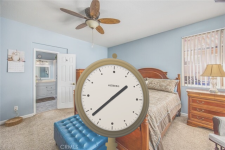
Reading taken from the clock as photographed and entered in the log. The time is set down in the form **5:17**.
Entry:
**1:38**
